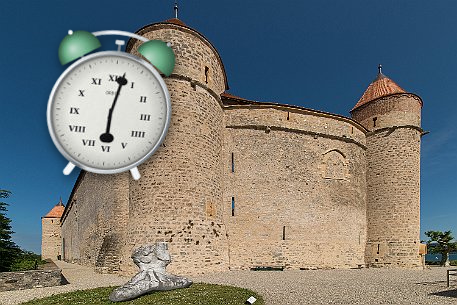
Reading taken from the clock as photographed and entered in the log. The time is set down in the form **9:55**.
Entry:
**6:02**
